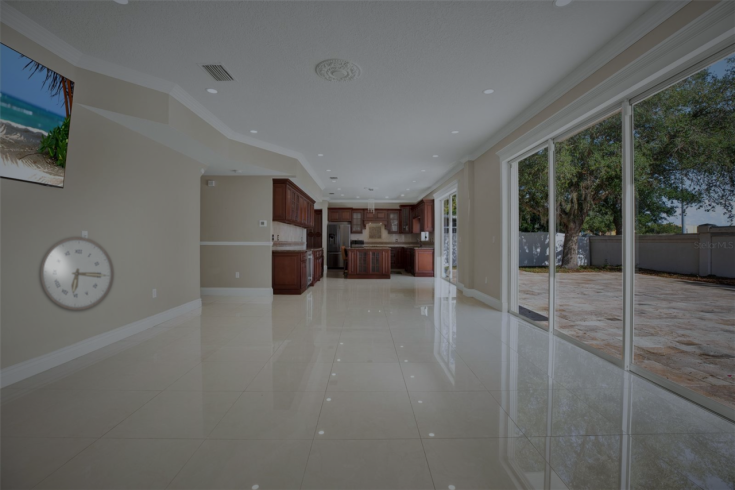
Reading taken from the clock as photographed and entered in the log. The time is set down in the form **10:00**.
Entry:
**6:15**
